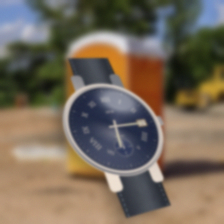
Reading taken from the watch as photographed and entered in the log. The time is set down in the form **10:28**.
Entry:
**6:15**
